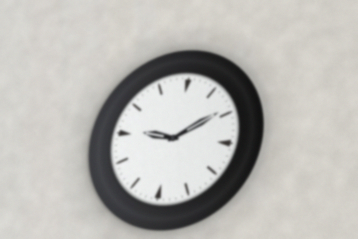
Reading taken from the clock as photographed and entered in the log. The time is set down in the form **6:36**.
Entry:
**9:09**
